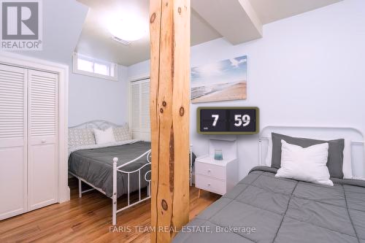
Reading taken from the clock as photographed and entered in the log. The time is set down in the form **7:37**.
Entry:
**7:59**
